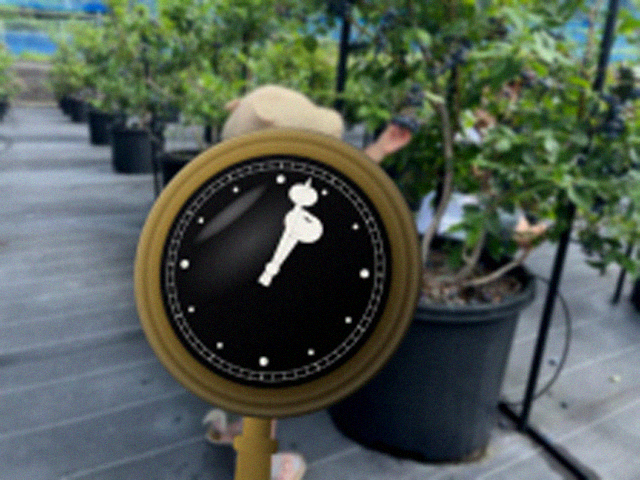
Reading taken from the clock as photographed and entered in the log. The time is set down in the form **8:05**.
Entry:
**1:03**
